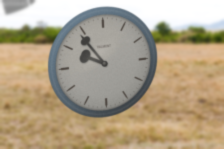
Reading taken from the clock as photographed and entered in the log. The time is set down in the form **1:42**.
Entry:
**9:54**
